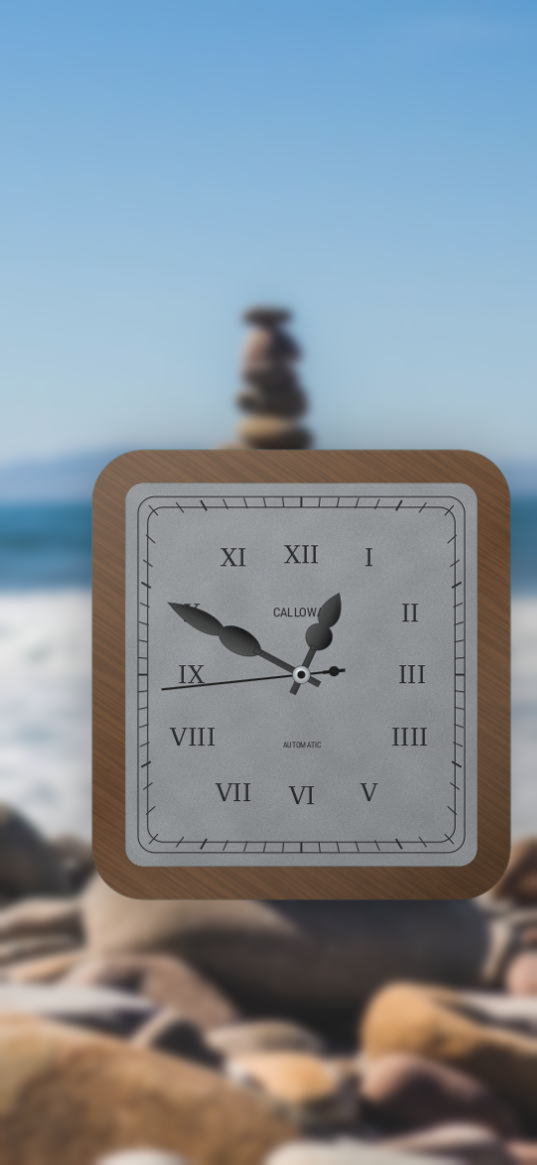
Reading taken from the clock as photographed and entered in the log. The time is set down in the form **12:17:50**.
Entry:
**12:49:44**
